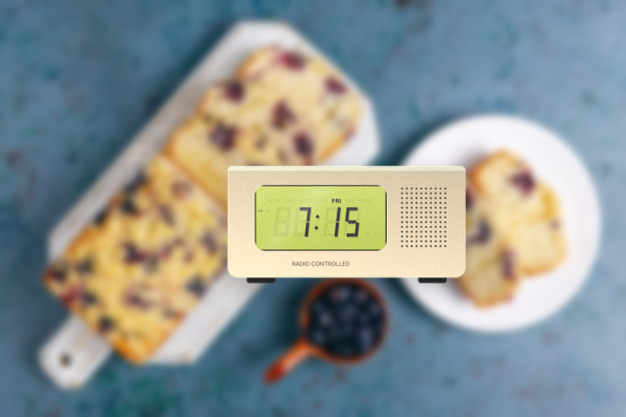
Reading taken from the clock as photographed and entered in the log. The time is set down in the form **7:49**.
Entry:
**7:15**
